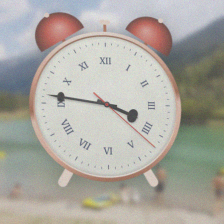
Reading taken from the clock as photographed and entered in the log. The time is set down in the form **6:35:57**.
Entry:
**3:46:22**
